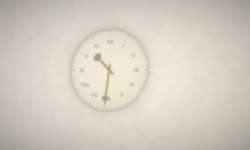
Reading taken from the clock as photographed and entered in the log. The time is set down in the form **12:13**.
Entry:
**10:31**
